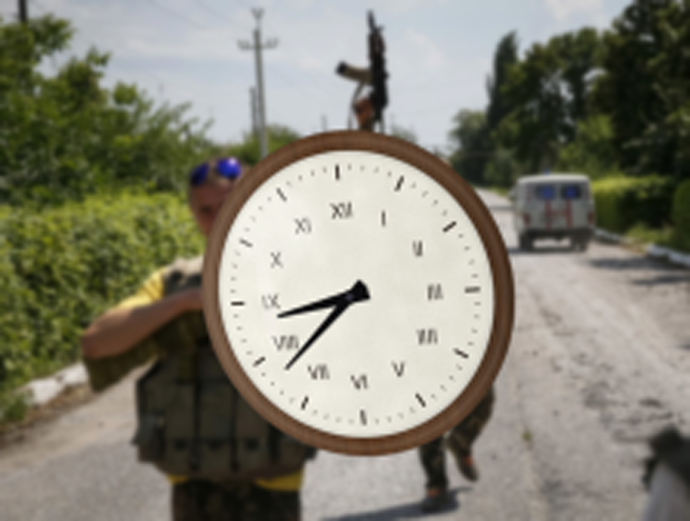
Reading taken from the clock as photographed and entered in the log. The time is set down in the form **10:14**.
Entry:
**8:38**
